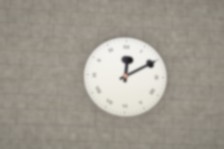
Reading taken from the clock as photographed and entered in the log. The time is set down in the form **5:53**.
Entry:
**12:10**
